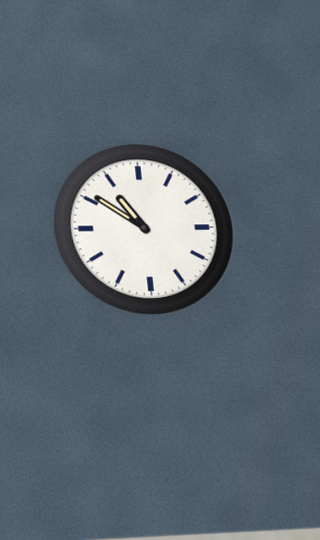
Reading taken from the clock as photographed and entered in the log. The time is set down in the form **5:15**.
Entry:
**10:51**
